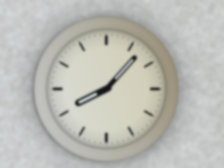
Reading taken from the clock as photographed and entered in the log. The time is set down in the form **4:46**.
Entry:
**8:07**
